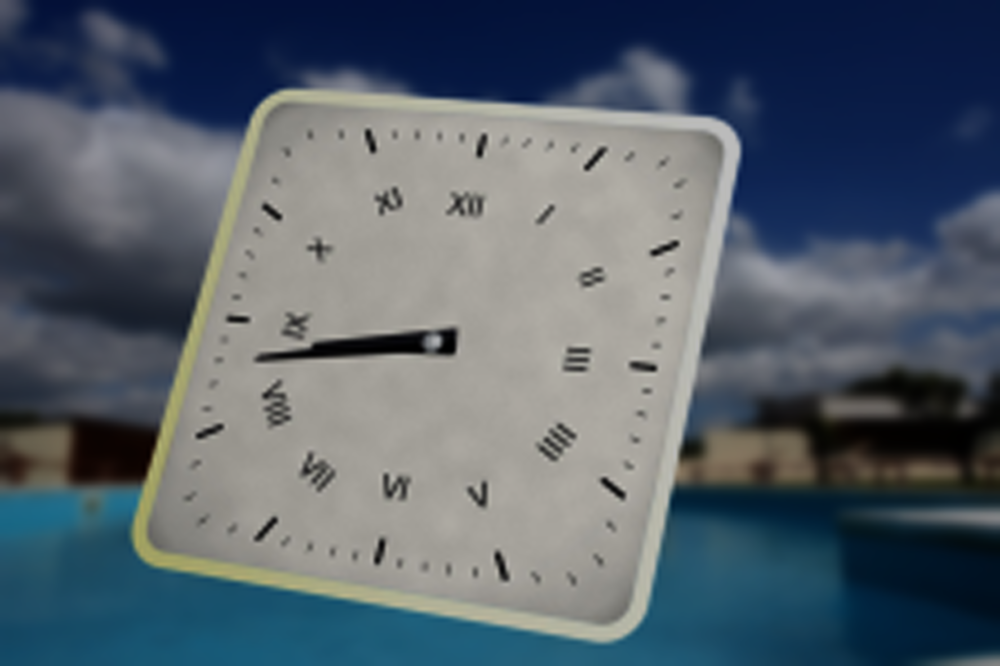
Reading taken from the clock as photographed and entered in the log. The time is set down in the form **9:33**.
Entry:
**8:43**
